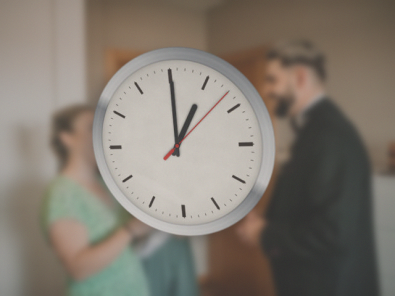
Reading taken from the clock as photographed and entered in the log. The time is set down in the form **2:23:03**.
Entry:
**1:00:08**
